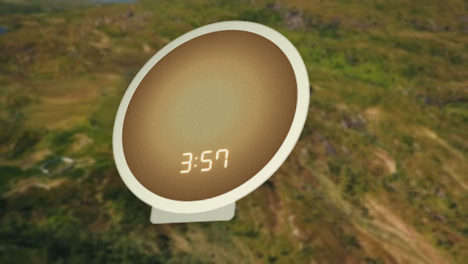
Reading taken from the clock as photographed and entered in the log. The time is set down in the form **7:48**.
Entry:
**3:57**
